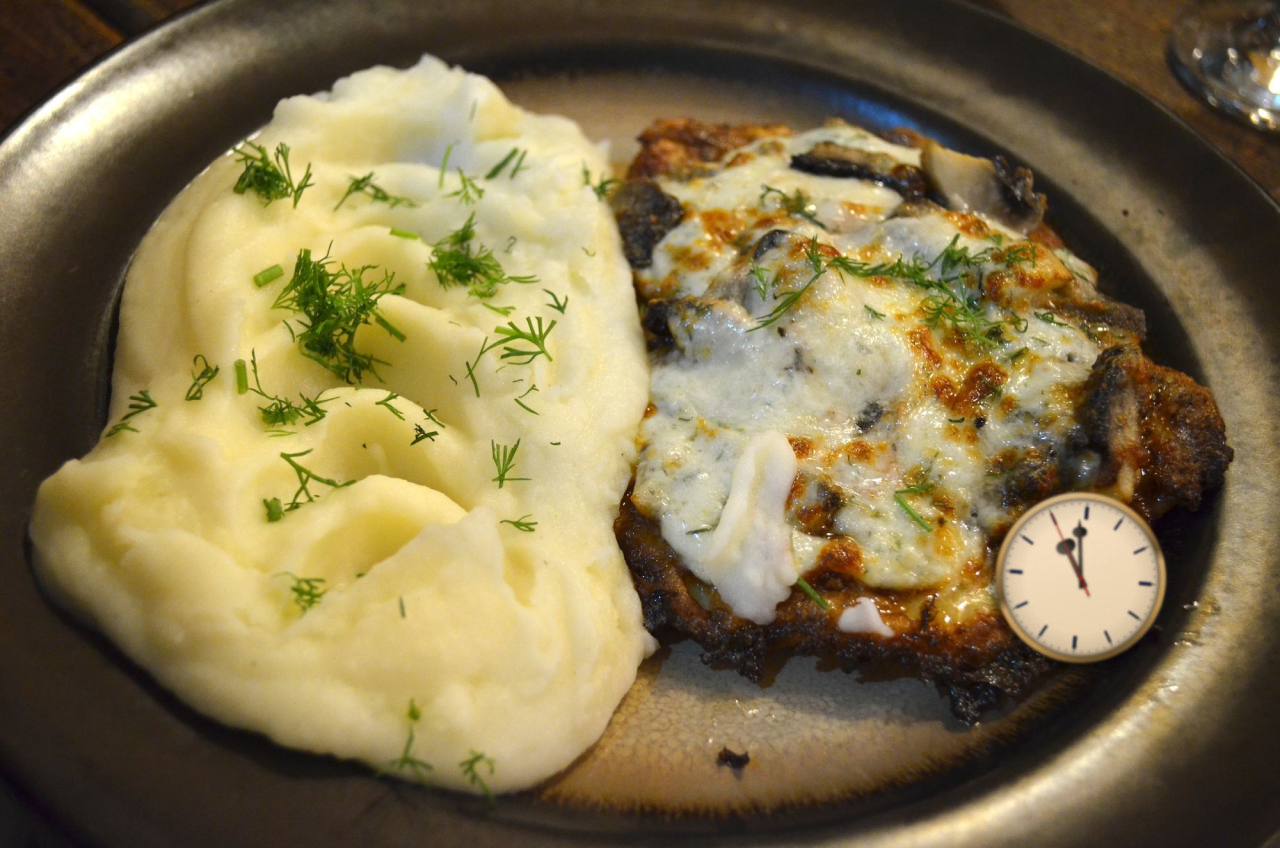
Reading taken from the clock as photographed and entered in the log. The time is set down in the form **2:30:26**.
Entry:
**10:58:55**
